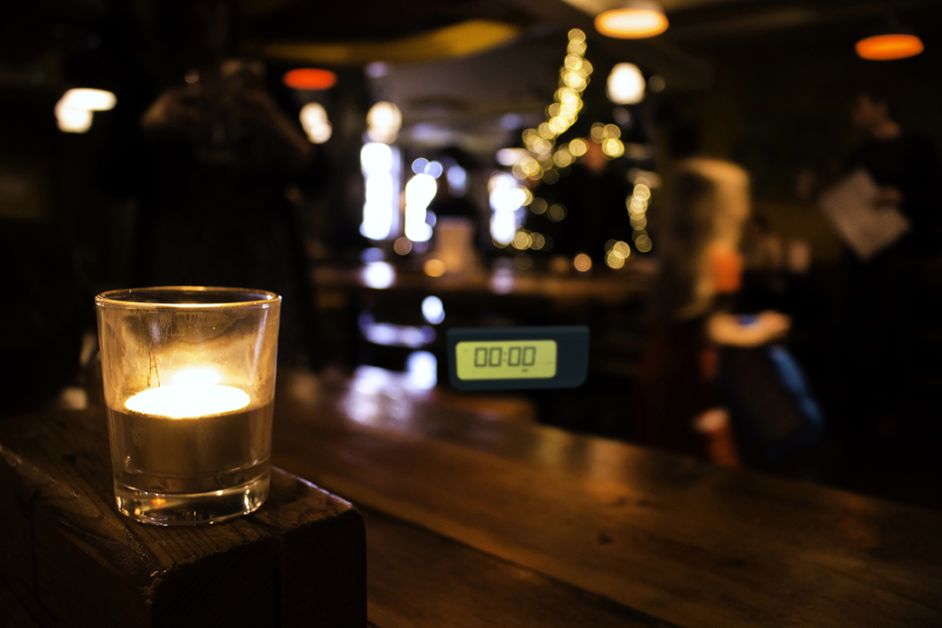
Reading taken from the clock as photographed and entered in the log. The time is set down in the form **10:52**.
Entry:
**0:00**
